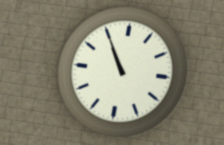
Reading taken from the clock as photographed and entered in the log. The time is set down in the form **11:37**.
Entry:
**10:55**
